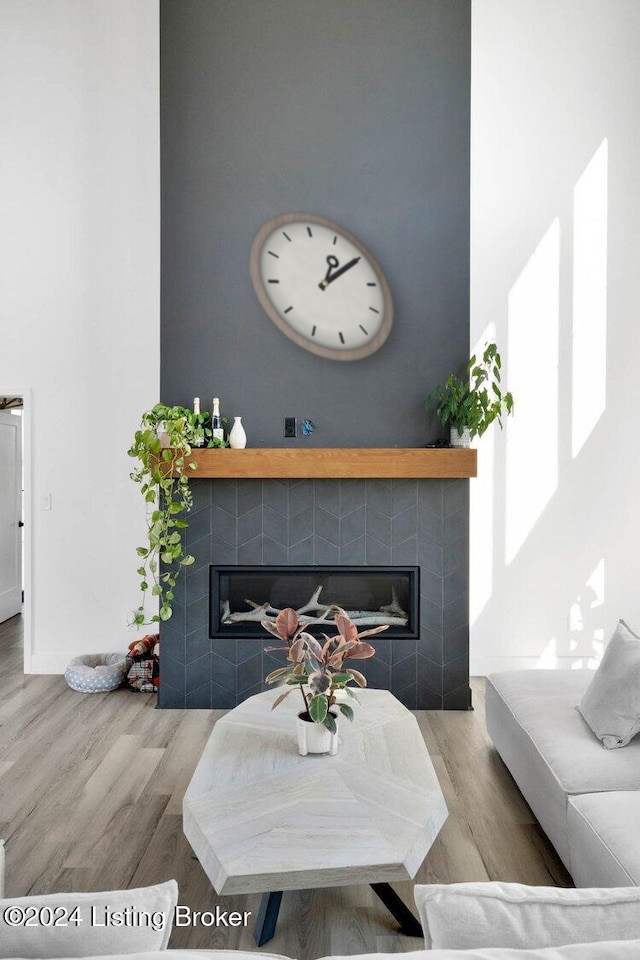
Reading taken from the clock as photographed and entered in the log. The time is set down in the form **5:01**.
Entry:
**1:10**
